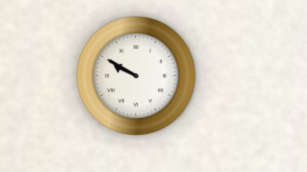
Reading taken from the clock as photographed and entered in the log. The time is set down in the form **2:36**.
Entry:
**9:50**
